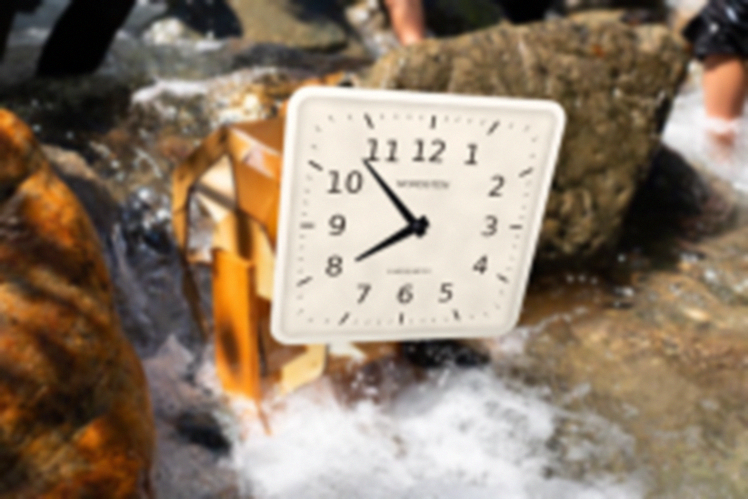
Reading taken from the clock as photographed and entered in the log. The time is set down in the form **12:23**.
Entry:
**7:53**
